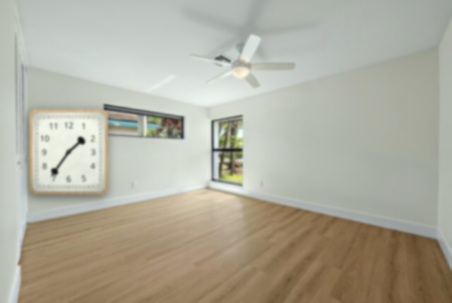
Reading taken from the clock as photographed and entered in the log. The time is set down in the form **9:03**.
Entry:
**1:36**
